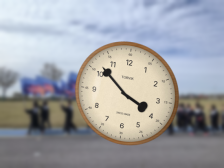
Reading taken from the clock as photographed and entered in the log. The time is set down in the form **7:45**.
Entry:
**3:52**
